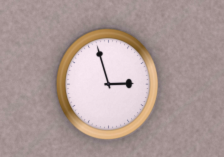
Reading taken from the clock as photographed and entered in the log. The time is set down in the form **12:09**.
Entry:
**2:57**
